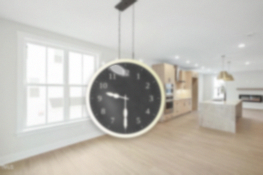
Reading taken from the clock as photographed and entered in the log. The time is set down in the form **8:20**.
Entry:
**9:30**
